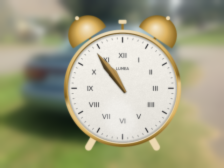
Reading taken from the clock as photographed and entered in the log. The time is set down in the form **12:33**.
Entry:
**10:54**
